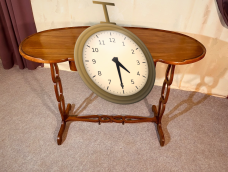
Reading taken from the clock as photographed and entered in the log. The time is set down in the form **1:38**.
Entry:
**4:30**
